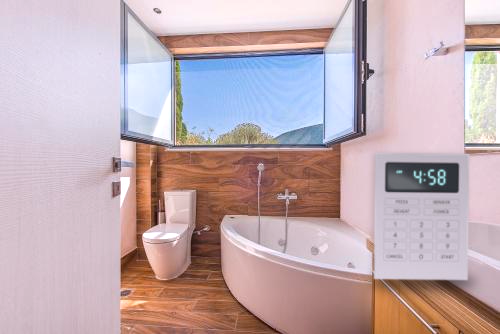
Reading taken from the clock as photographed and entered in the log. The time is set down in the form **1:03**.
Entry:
**4:58**
